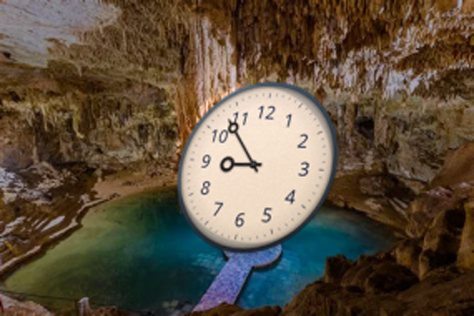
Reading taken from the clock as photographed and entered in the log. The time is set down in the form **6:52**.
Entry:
**8:53**
